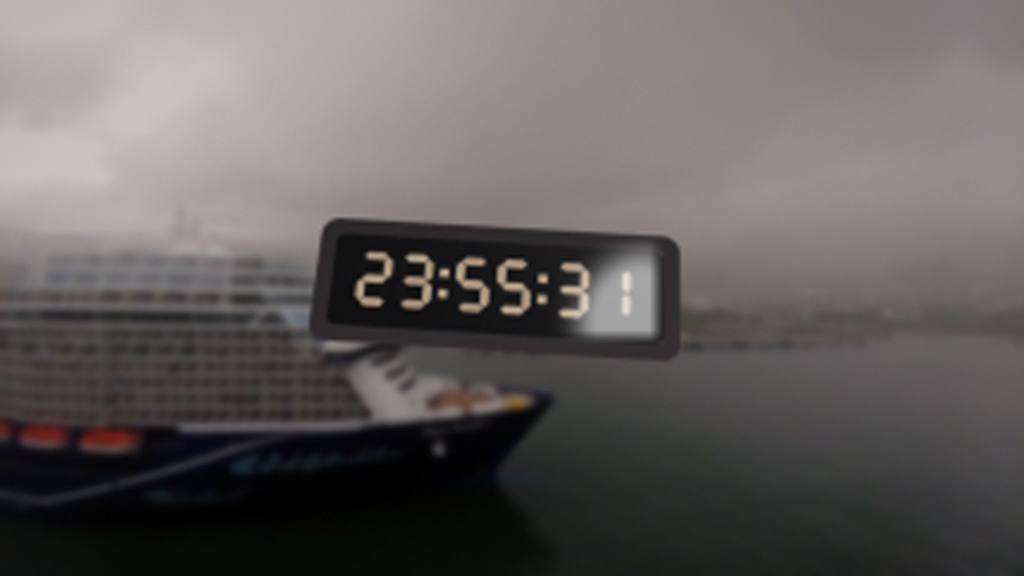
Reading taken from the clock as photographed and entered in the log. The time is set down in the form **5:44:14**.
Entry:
**23:55:31**
